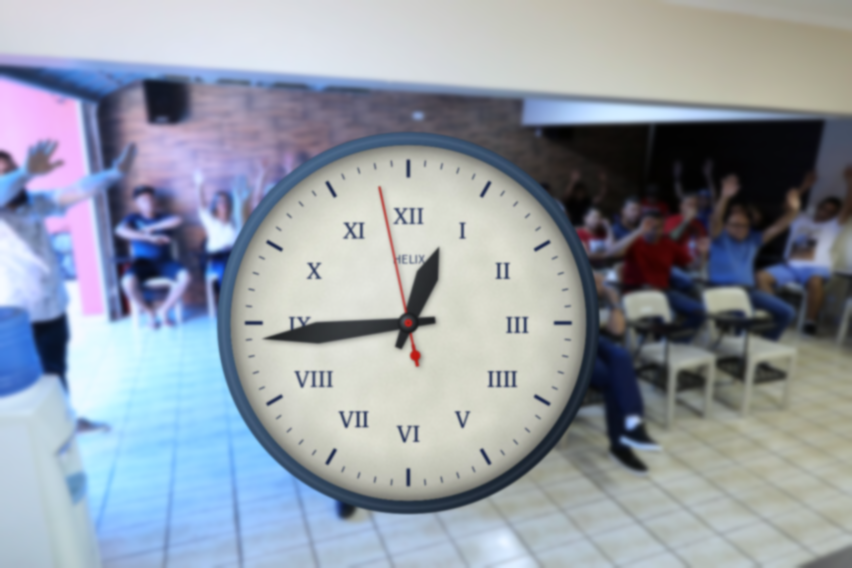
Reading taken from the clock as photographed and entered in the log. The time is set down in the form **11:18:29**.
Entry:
**12:43:58**
